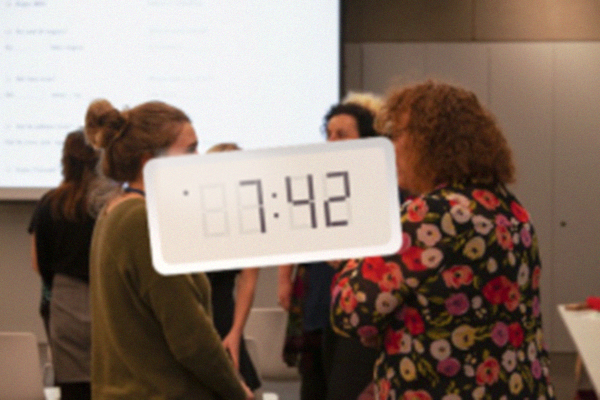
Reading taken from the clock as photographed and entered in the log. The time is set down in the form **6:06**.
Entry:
**7:42**
